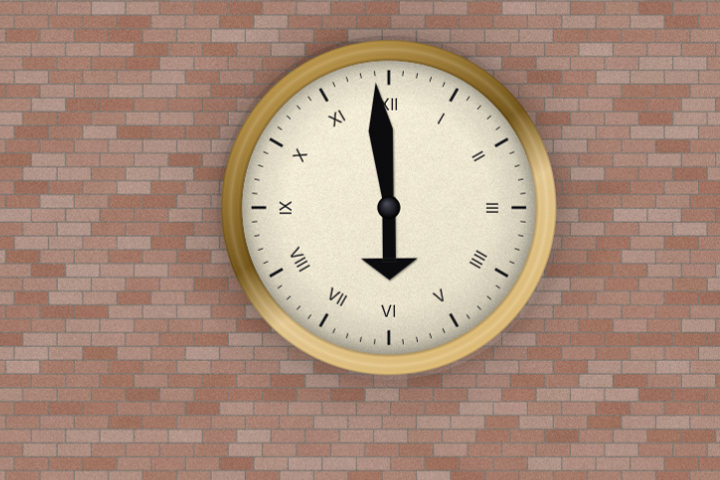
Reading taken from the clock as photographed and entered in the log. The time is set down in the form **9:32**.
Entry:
**5:59**
